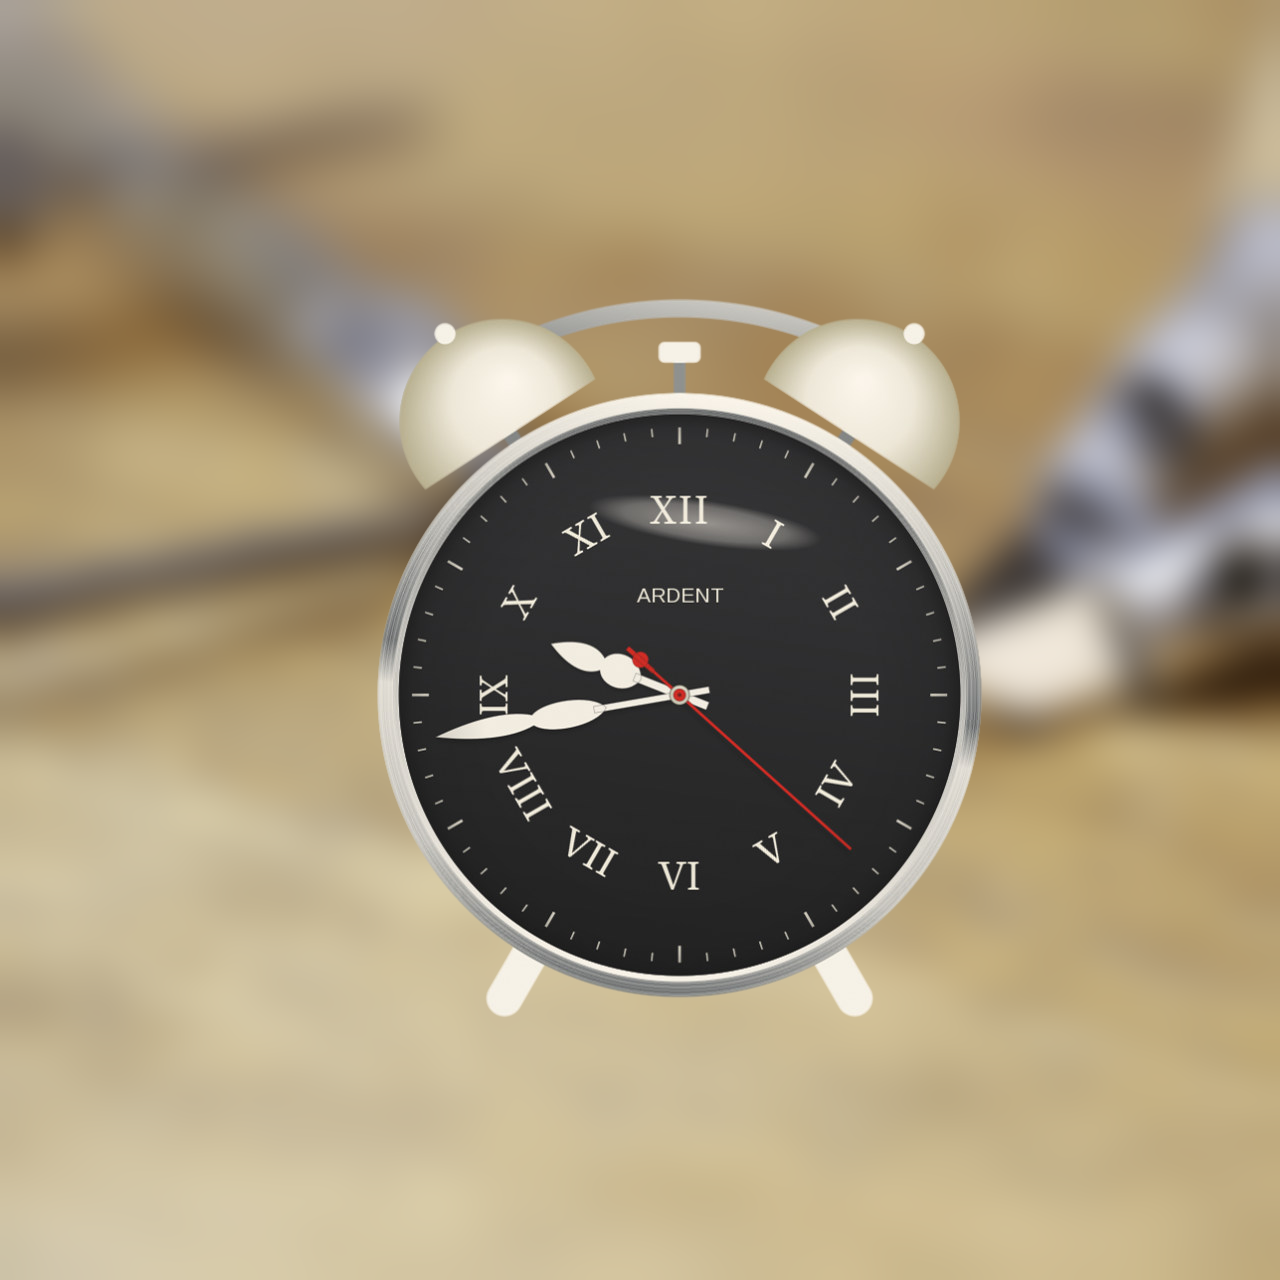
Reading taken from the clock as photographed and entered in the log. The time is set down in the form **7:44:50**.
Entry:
**9:43:22**
